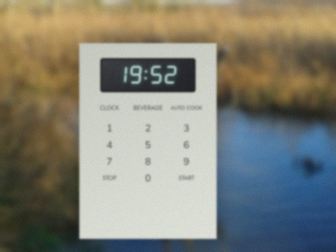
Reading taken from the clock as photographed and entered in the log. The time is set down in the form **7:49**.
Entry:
**19:52**
